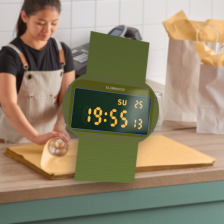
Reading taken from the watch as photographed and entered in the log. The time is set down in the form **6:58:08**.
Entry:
**19:55:13**
